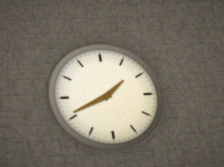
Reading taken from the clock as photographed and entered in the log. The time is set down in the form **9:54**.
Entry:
**1:41**
